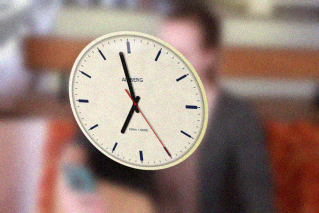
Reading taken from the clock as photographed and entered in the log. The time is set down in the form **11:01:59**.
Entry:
**6:58:25**
